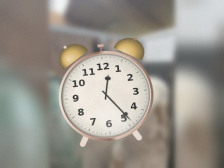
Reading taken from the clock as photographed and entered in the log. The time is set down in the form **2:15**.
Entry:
**12:24**
